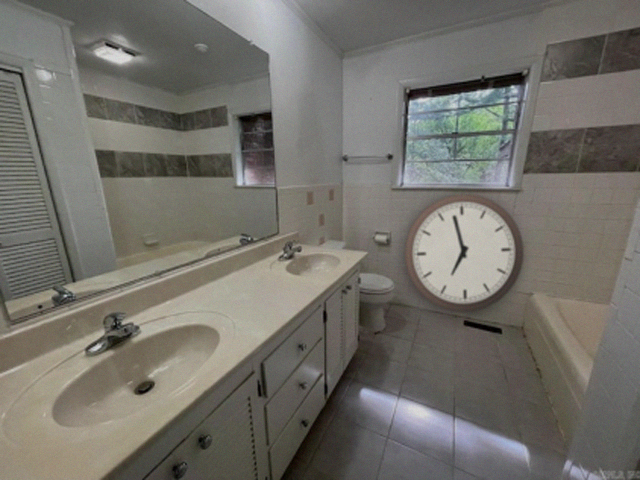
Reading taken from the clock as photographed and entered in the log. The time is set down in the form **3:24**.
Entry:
**6:58**
